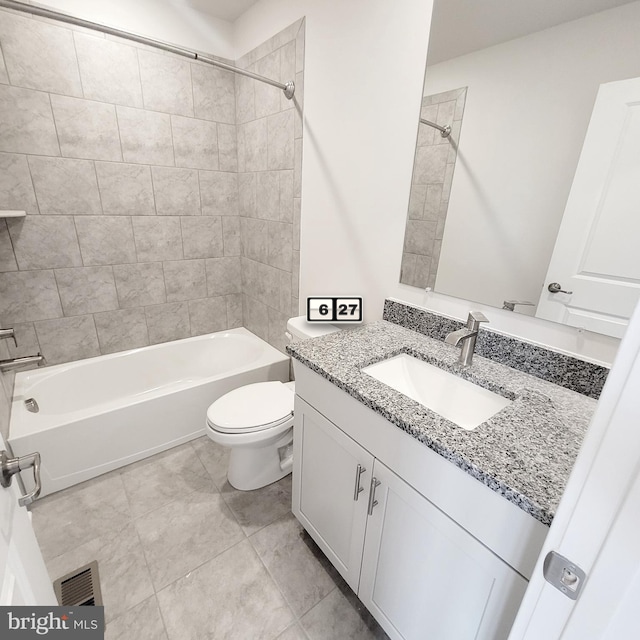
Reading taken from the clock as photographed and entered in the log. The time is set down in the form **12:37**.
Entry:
**6:27**
